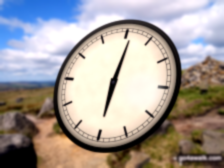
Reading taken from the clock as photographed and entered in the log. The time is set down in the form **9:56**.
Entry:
**6:01**
